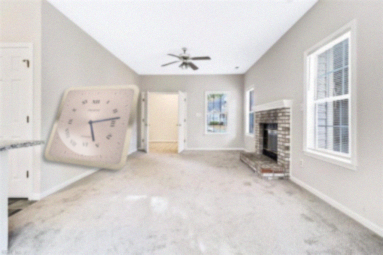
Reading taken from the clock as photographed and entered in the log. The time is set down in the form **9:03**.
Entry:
**5:13**
